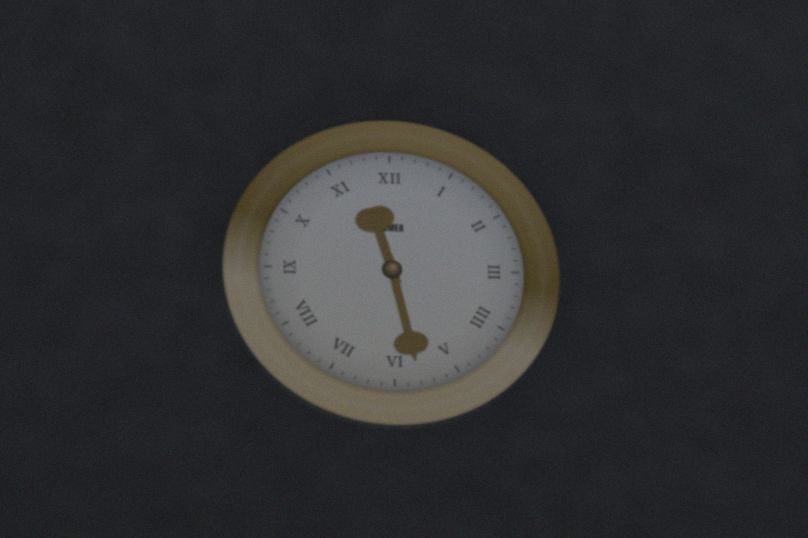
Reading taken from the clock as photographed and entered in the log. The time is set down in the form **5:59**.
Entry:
**11:28**
